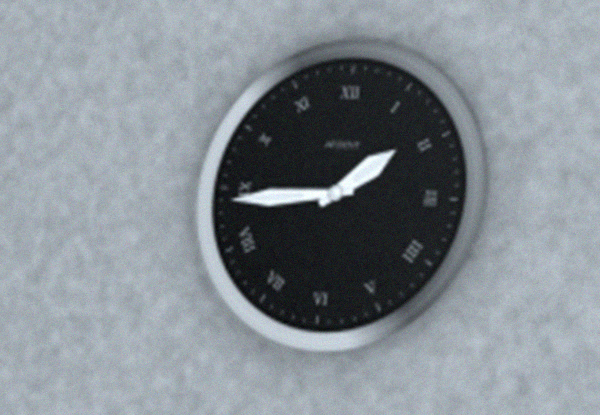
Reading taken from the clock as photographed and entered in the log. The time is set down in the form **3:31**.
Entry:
**1:44**
